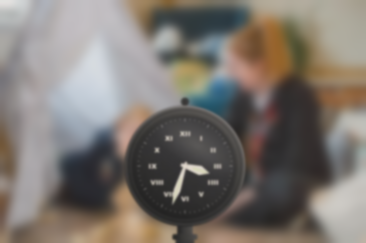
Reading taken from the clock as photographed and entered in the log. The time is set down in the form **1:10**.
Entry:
**3:33**
